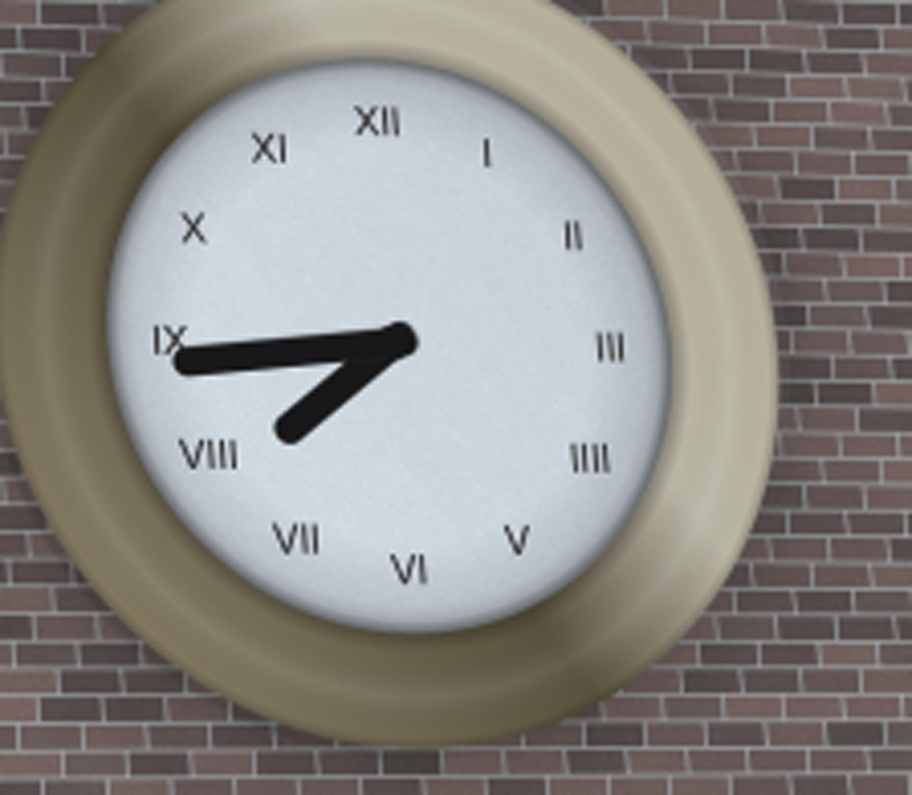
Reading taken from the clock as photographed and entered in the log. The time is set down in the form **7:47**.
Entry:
**7:44**
